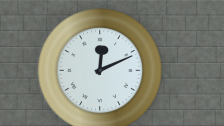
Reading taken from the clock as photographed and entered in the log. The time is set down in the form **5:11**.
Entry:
**12:11**
